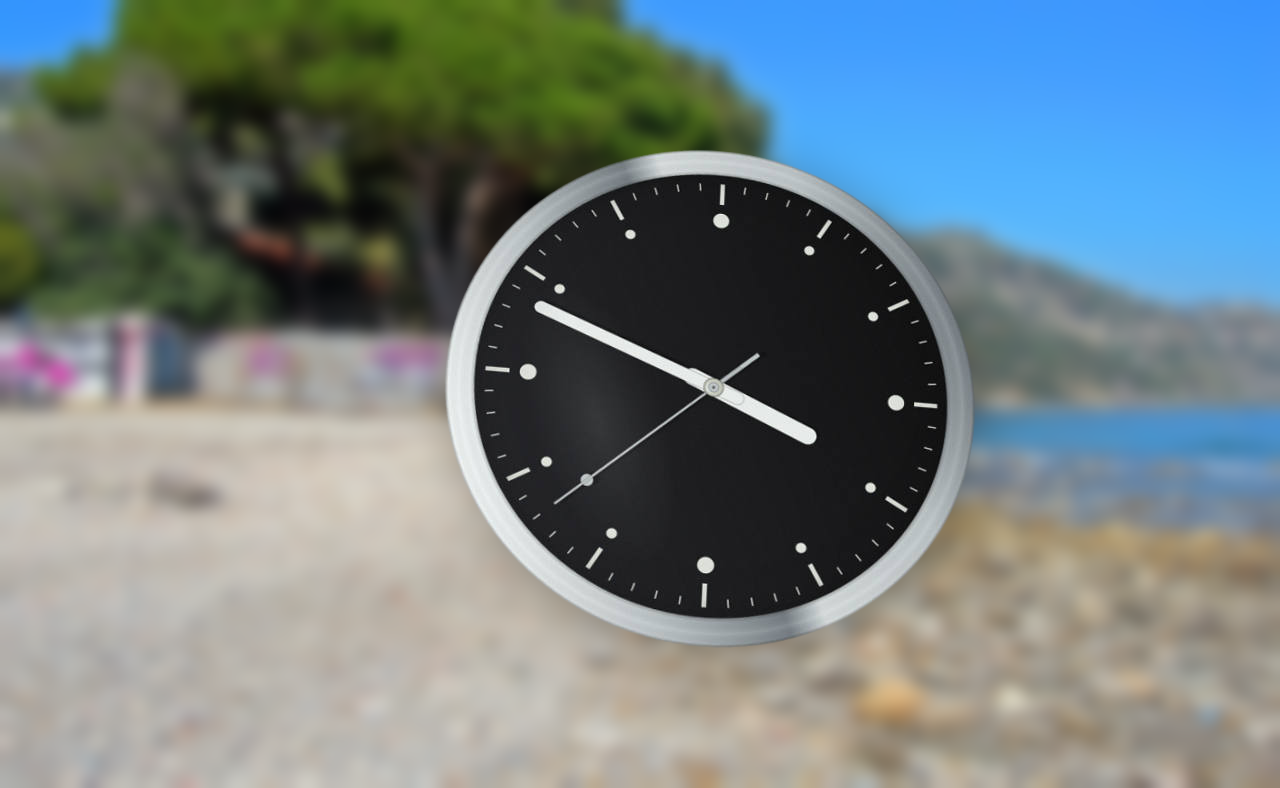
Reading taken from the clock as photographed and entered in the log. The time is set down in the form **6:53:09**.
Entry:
**3:48:38**
